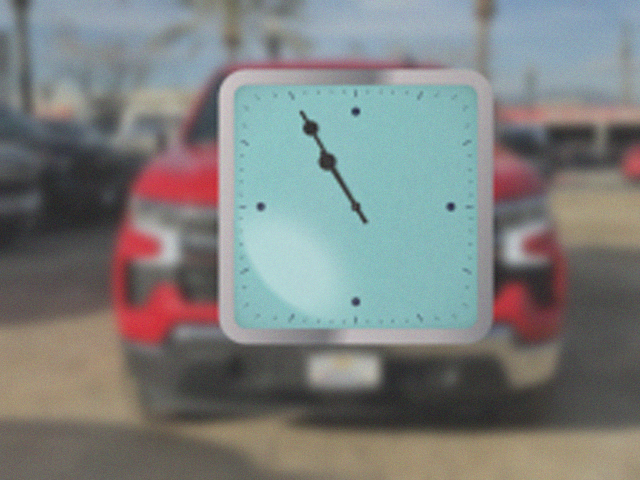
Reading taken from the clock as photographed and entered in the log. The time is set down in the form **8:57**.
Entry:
**10:55**
